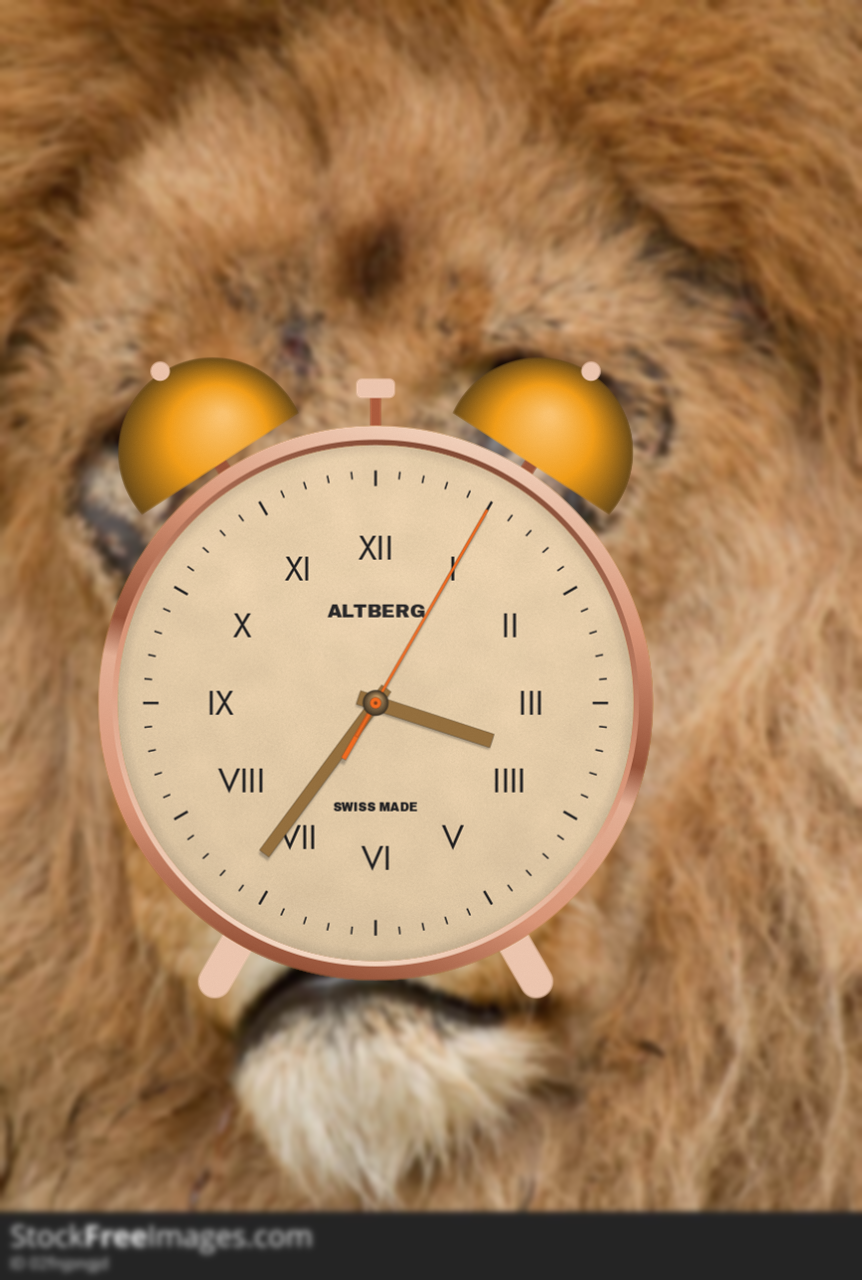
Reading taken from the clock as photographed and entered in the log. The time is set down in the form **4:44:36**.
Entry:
**3:36:05**
